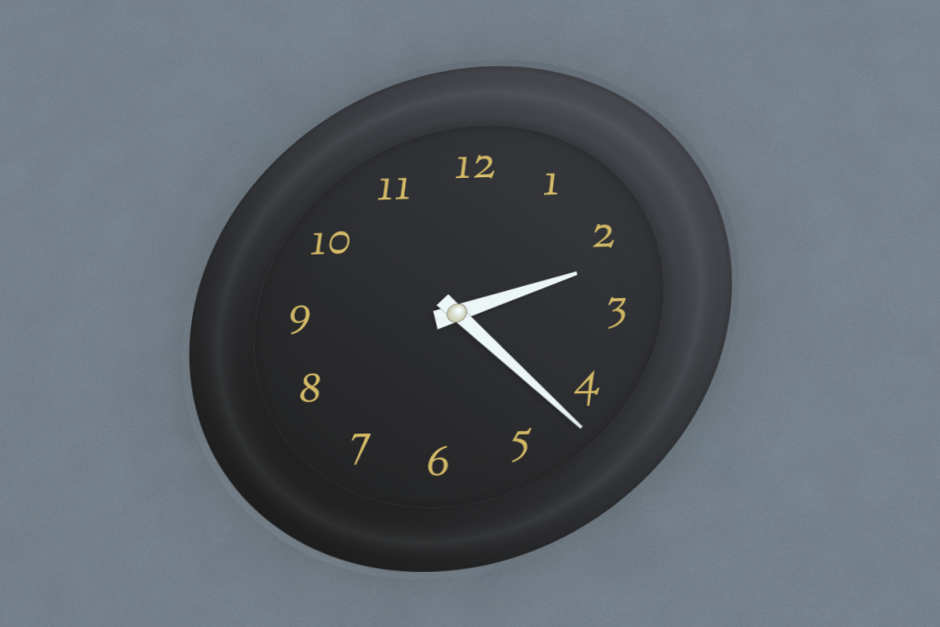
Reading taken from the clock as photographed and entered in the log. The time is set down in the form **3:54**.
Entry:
**2:22**
